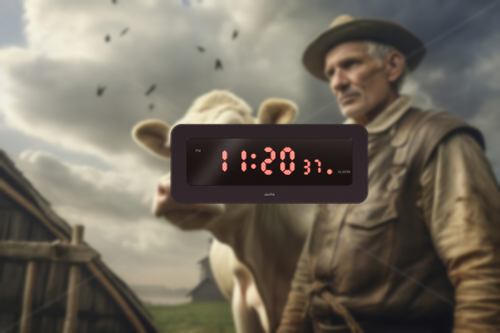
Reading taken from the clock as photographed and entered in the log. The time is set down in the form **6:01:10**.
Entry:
**11:20:37**
